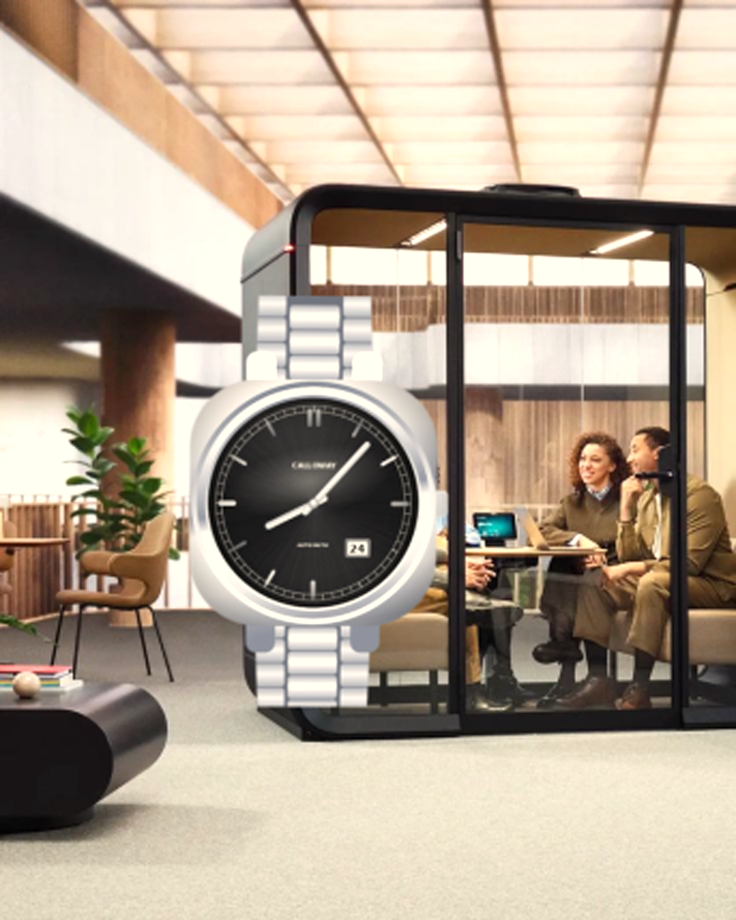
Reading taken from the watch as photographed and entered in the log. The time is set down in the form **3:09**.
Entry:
**8:07**
